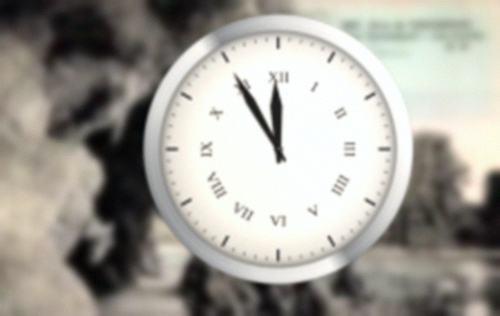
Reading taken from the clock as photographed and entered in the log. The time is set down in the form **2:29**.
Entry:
**11:55**
